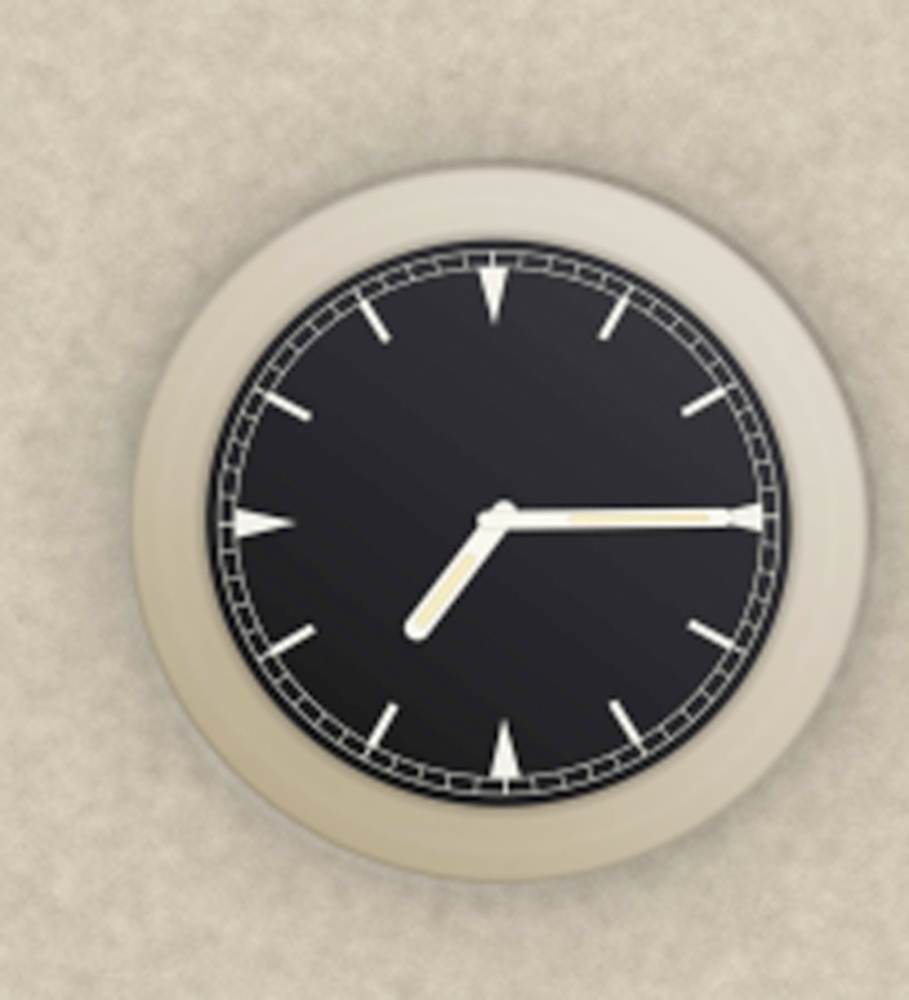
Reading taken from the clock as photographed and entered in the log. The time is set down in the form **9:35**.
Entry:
**7:15**
